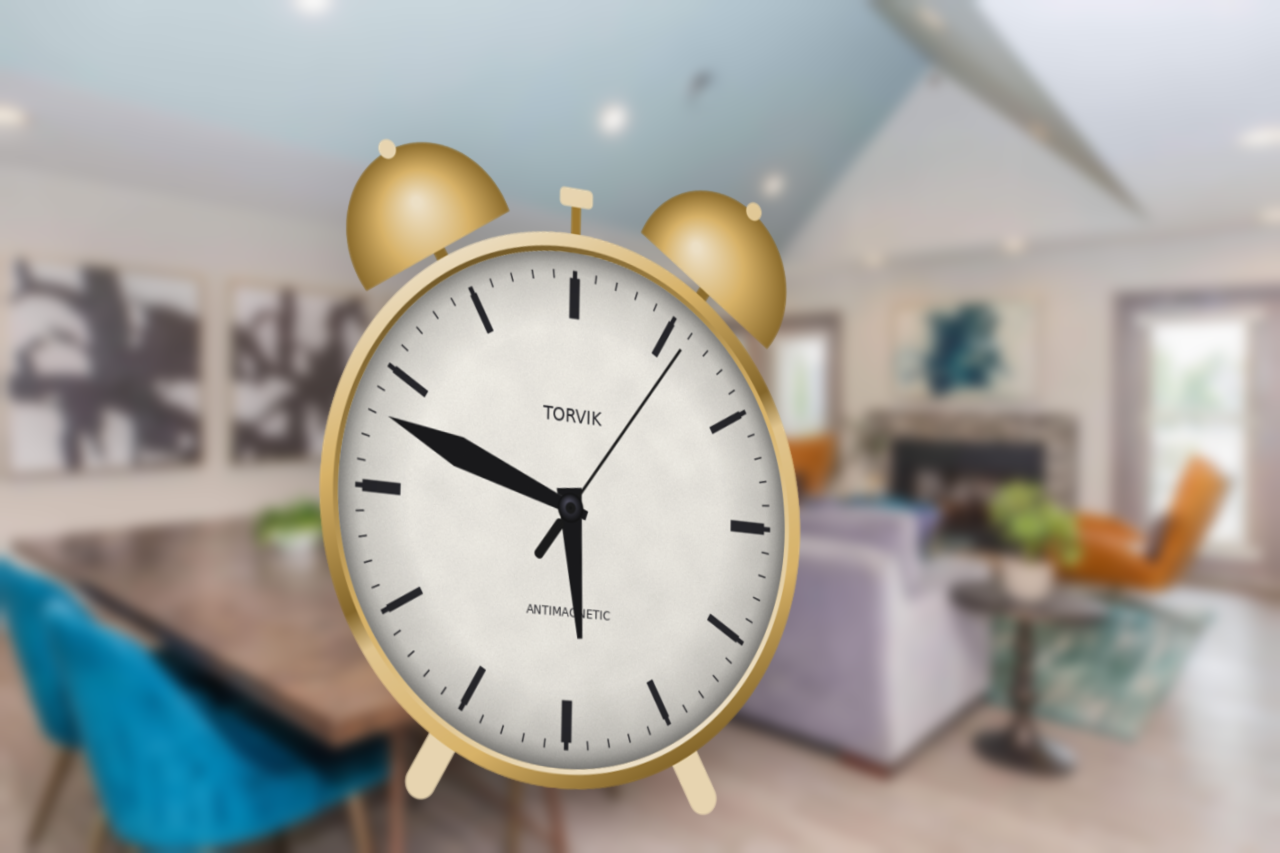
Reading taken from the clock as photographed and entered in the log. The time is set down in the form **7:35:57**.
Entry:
**5:48:06**
